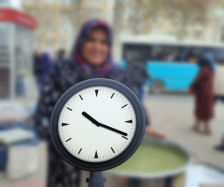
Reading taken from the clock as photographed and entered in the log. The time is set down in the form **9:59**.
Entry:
**10:19**
